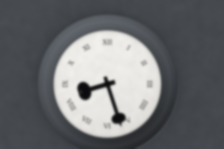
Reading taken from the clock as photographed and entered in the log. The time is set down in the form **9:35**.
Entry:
**8:27**
